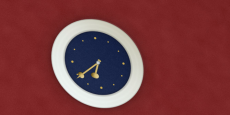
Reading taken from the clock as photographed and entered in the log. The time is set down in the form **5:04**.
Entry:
**6:39**
